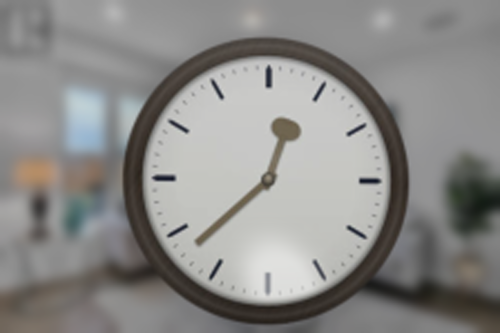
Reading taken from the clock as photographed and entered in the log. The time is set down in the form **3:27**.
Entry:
**12:38**
